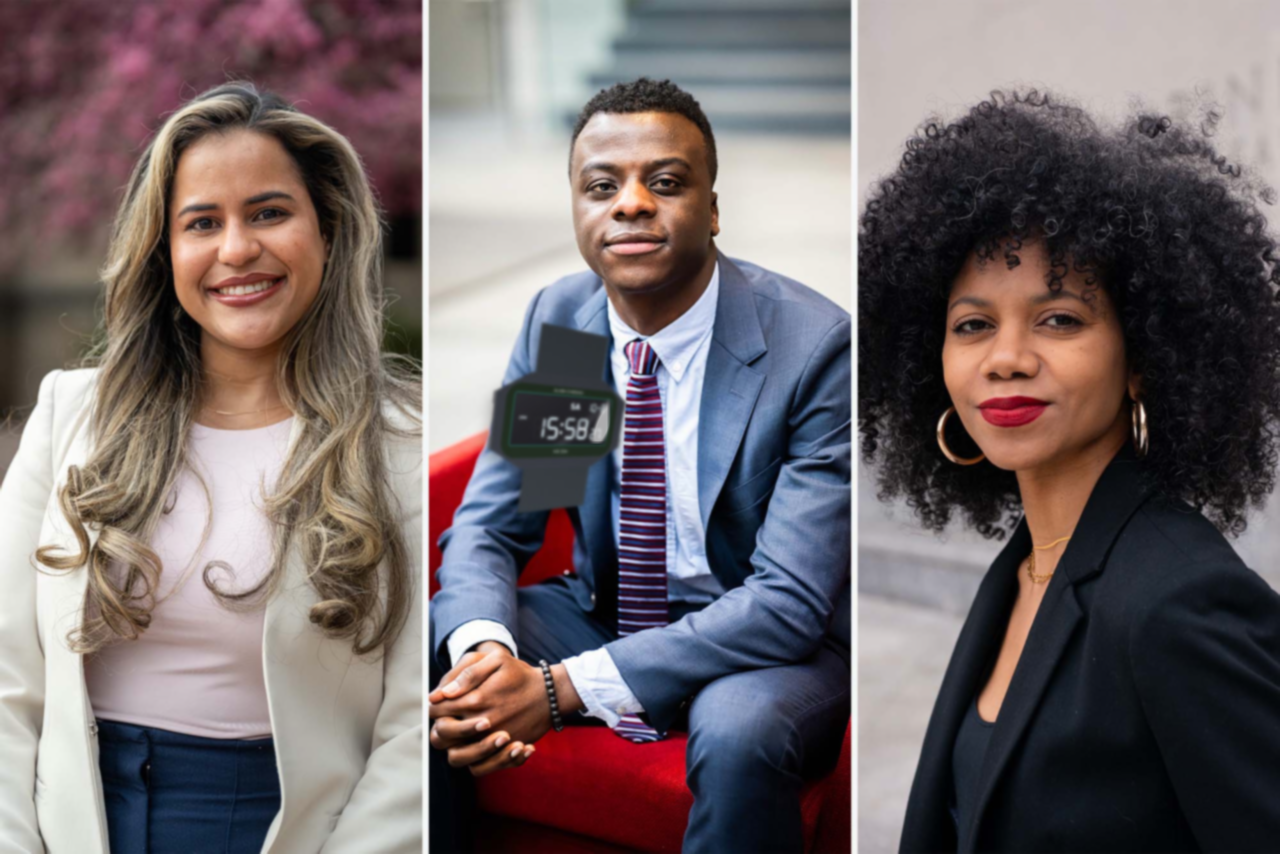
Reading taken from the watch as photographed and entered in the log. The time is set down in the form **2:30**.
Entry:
**15:58**
